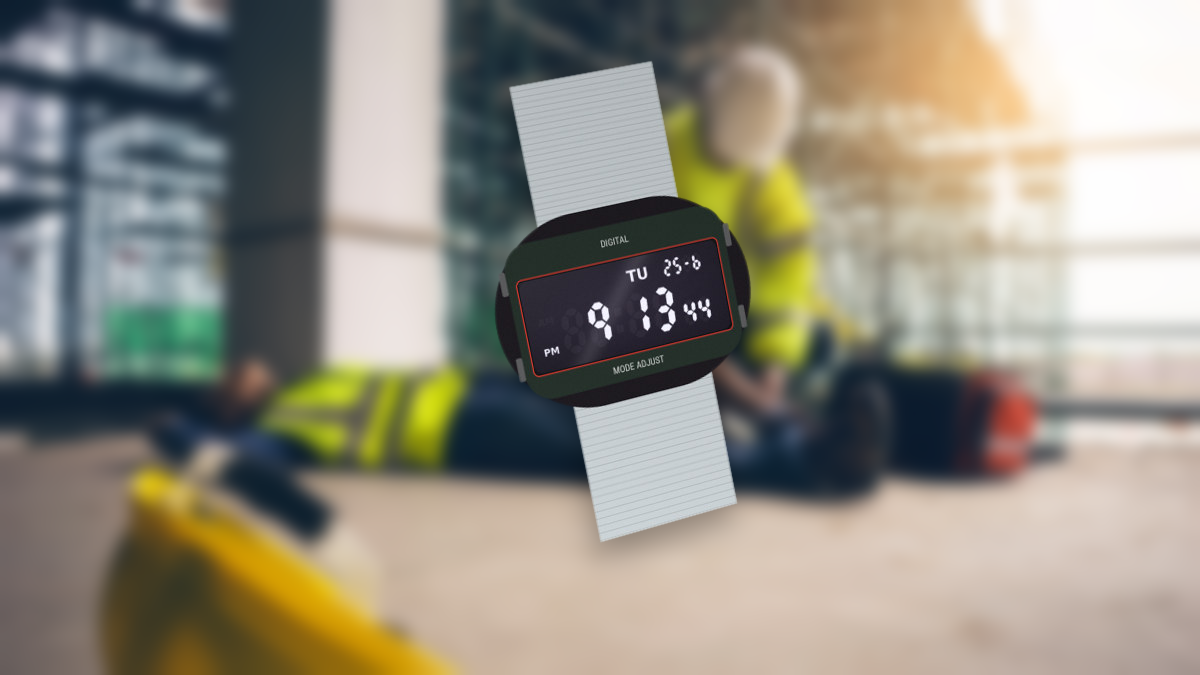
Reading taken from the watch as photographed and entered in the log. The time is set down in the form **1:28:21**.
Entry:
**9:13:44**
